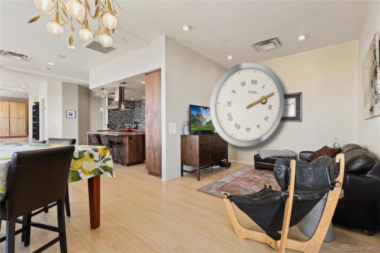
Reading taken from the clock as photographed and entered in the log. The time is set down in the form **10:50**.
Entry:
**2:10**
